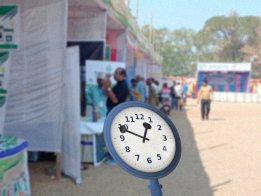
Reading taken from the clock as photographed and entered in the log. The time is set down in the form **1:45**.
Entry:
**12:49**
